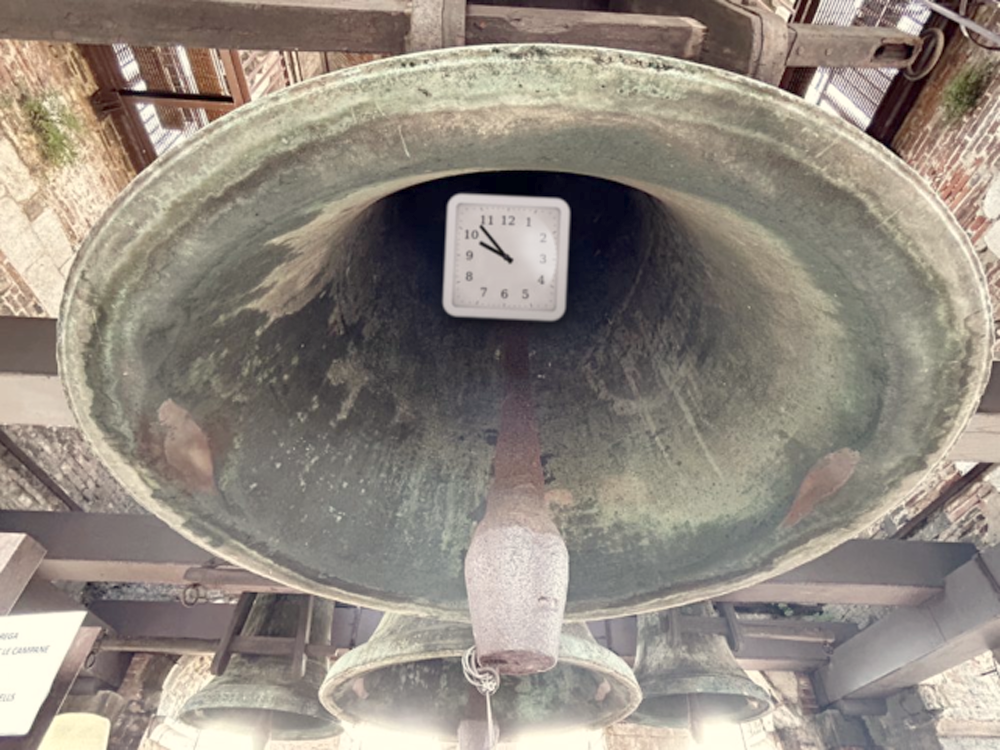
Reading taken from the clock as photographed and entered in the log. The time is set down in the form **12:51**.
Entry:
**9:53**
